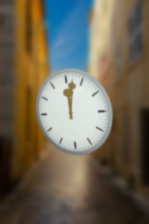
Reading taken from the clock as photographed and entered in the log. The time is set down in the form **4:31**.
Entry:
**12:02**
